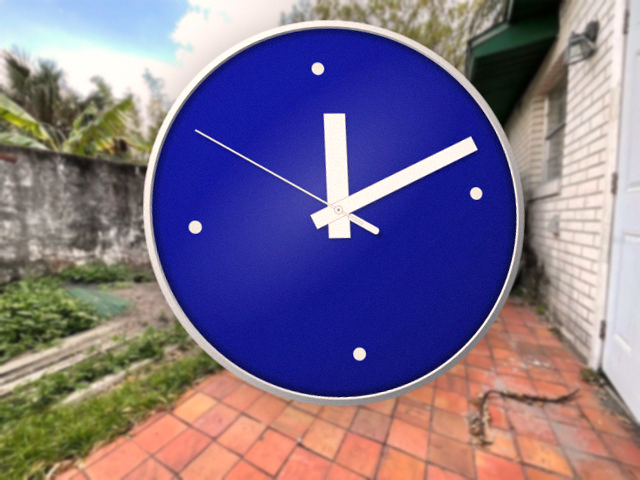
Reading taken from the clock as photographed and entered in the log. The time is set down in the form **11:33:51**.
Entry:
**12:11:51**
